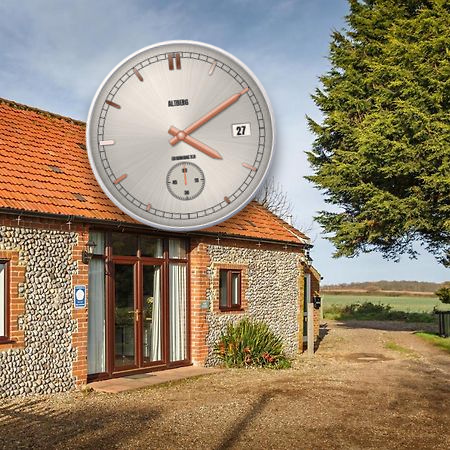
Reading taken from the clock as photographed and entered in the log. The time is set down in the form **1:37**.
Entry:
**4:10**
